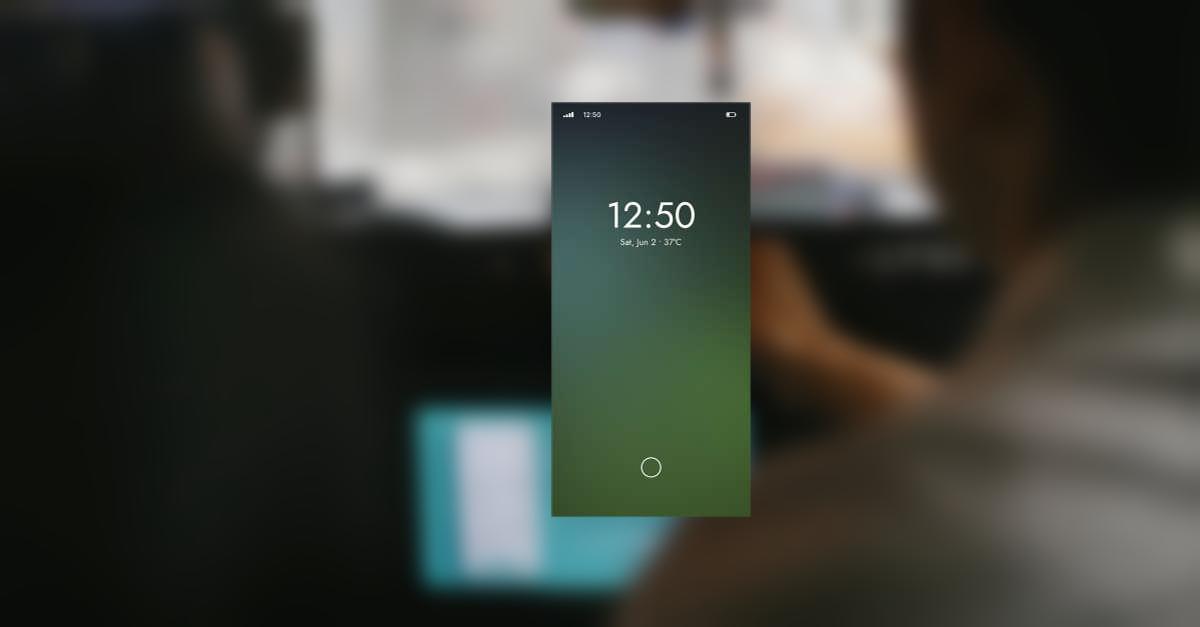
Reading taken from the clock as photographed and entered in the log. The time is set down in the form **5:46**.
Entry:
**12:50**
